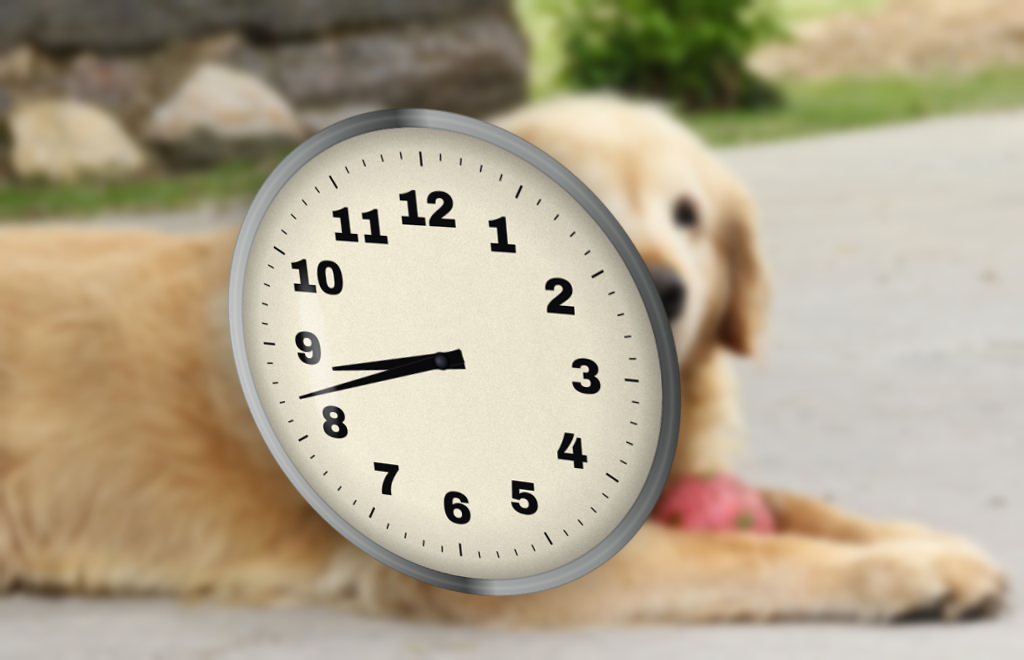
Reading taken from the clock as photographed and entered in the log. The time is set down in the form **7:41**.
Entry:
**8:42**
